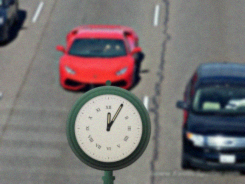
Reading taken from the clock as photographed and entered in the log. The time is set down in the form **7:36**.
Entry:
**12:05**
